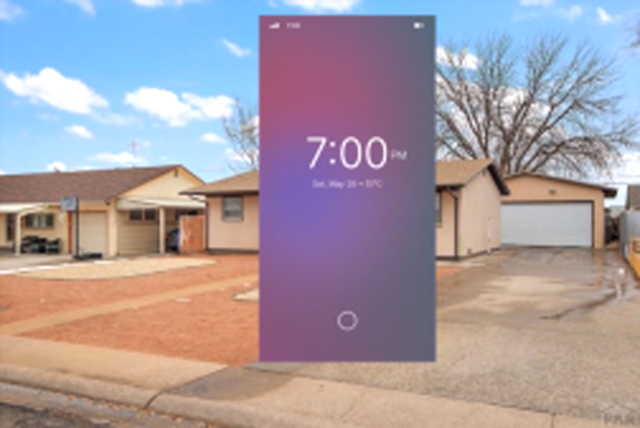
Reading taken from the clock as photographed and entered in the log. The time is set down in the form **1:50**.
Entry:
**7:00**
